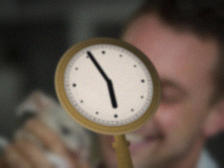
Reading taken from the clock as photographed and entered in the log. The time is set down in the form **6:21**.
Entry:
**5:56**
